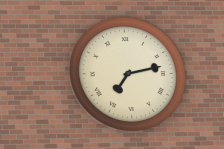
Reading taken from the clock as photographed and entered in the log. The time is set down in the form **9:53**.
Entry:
**7:13**
